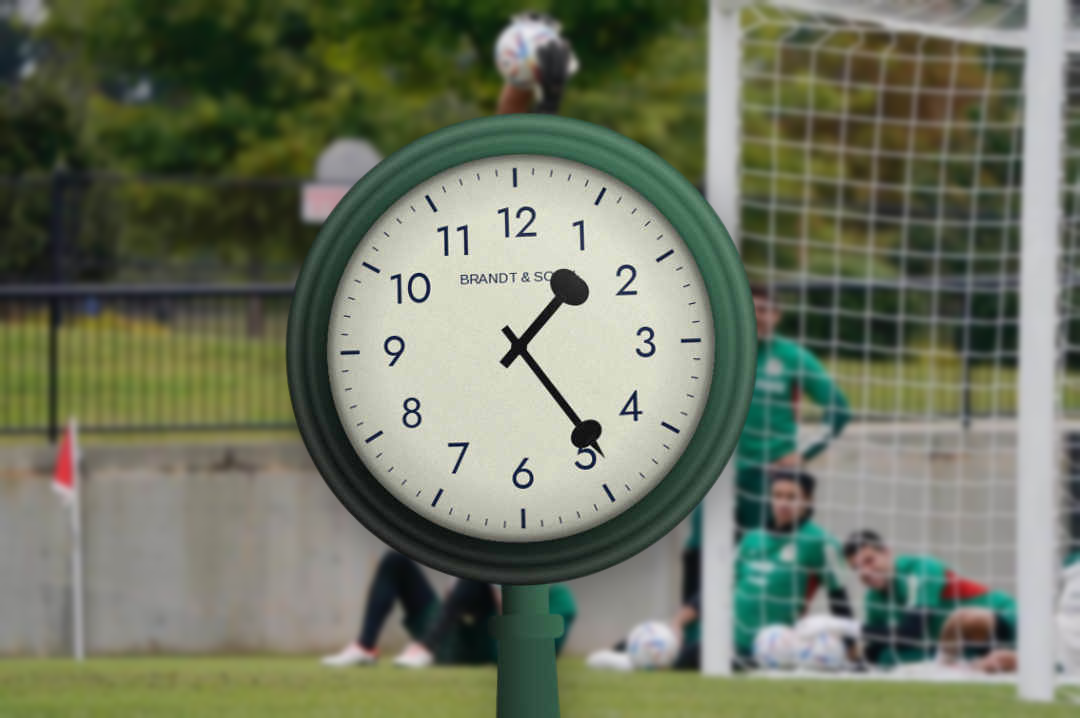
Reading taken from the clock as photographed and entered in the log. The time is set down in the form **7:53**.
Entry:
**1:24**
